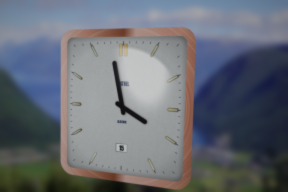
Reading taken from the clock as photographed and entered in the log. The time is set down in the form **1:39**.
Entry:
**3:58**
